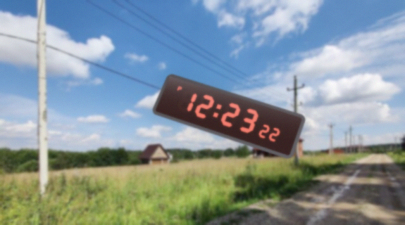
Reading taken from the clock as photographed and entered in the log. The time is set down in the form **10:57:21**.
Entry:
**12:23:22**
